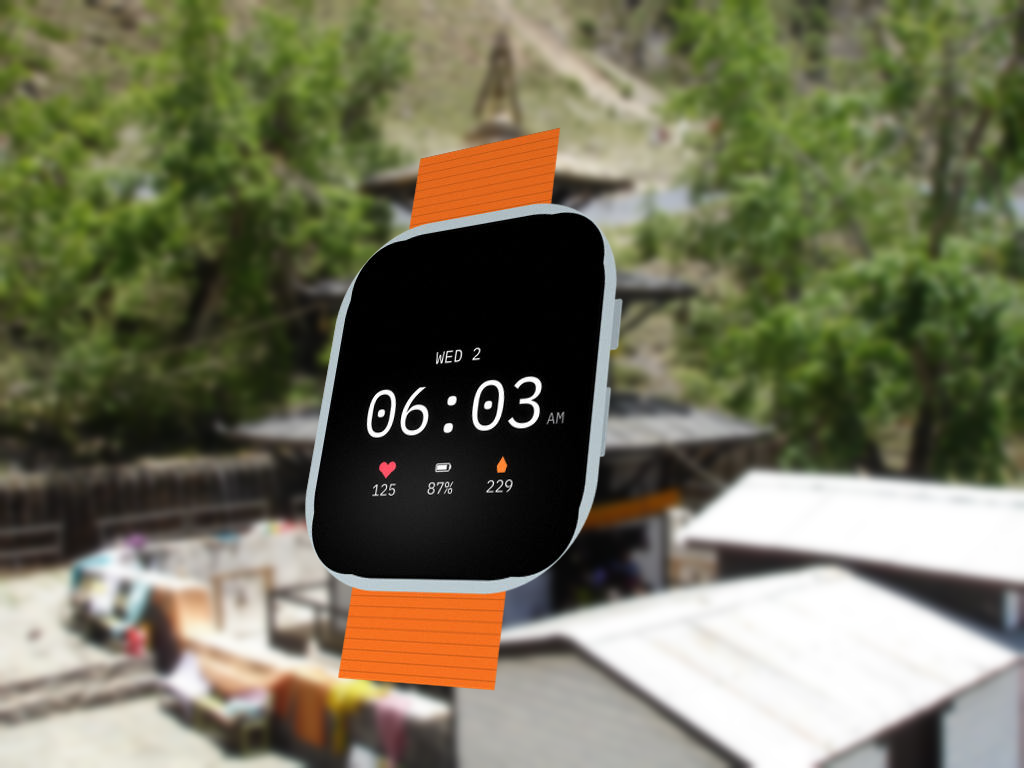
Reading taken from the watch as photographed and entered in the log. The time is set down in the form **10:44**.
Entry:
**6:03**
